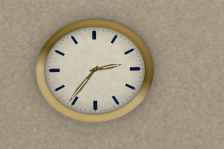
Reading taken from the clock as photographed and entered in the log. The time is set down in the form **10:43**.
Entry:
**2:36**
